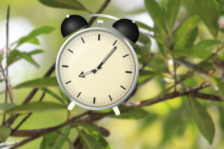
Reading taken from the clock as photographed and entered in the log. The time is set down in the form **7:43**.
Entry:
**8:06**
